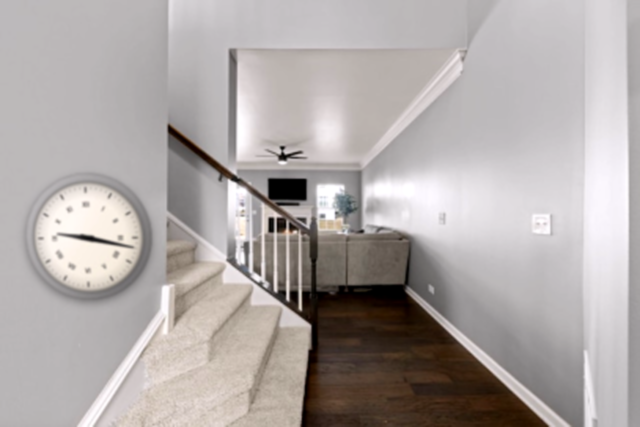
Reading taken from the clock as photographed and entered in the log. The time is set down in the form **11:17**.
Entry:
**9:17**
